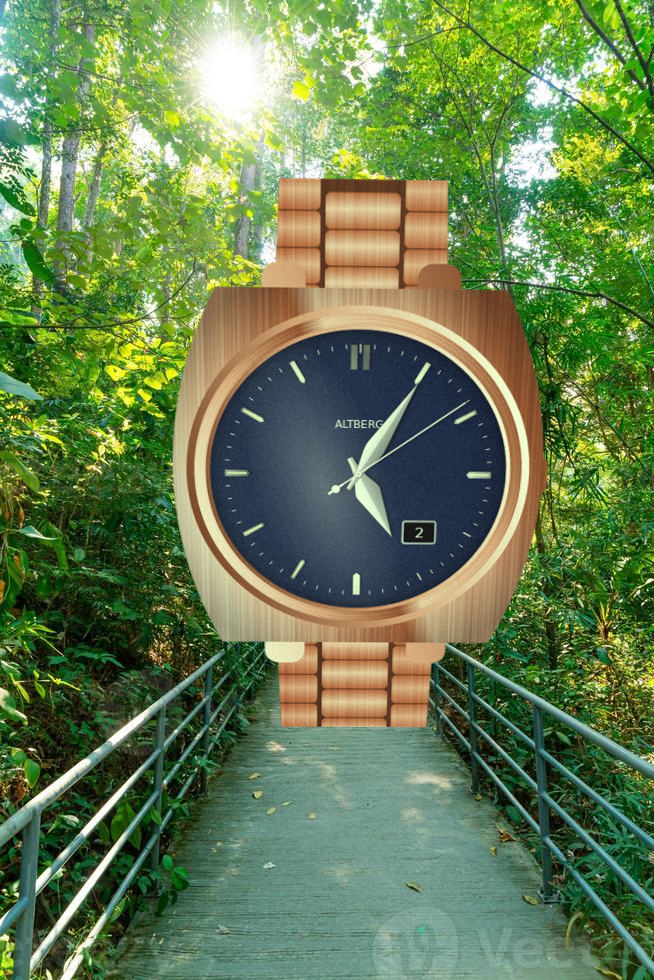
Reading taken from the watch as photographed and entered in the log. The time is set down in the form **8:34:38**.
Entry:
**5:05:09**
